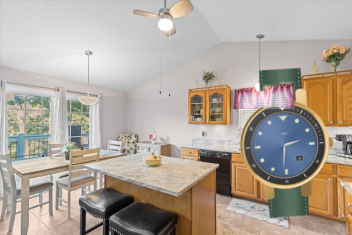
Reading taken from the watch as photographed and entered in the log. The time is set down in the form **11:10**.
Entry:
**2:31**
